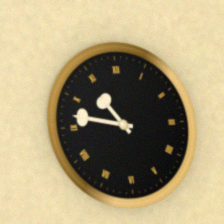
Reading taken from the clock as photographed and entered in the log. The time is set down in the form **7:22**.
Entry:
**10:47**
